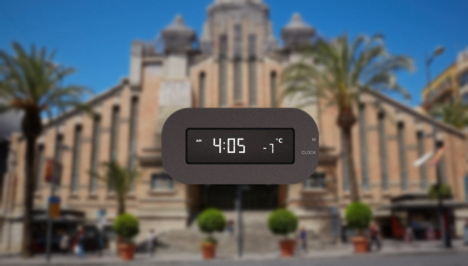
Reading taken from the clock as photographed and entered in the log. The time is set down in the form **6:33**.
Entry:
**4:05**
